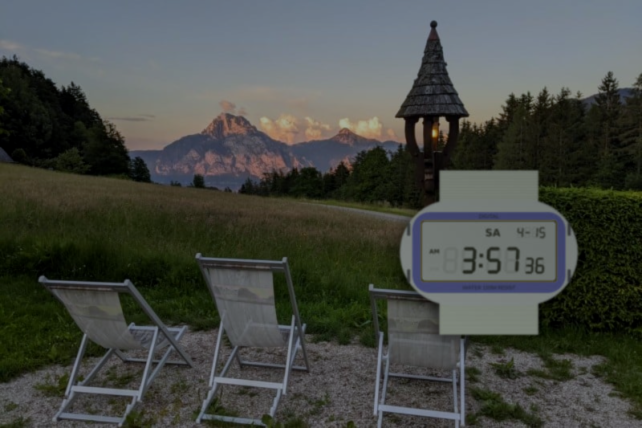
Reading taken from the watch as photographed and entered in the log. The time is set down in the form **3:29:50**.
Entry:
**3:57:36**
